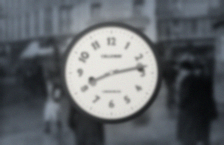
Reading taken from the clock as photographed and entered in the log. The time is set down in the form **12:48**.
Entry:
**8:13**
